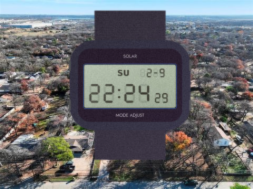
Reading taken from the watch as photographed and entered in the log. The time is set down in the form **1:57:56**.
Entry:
**22:24:29**
